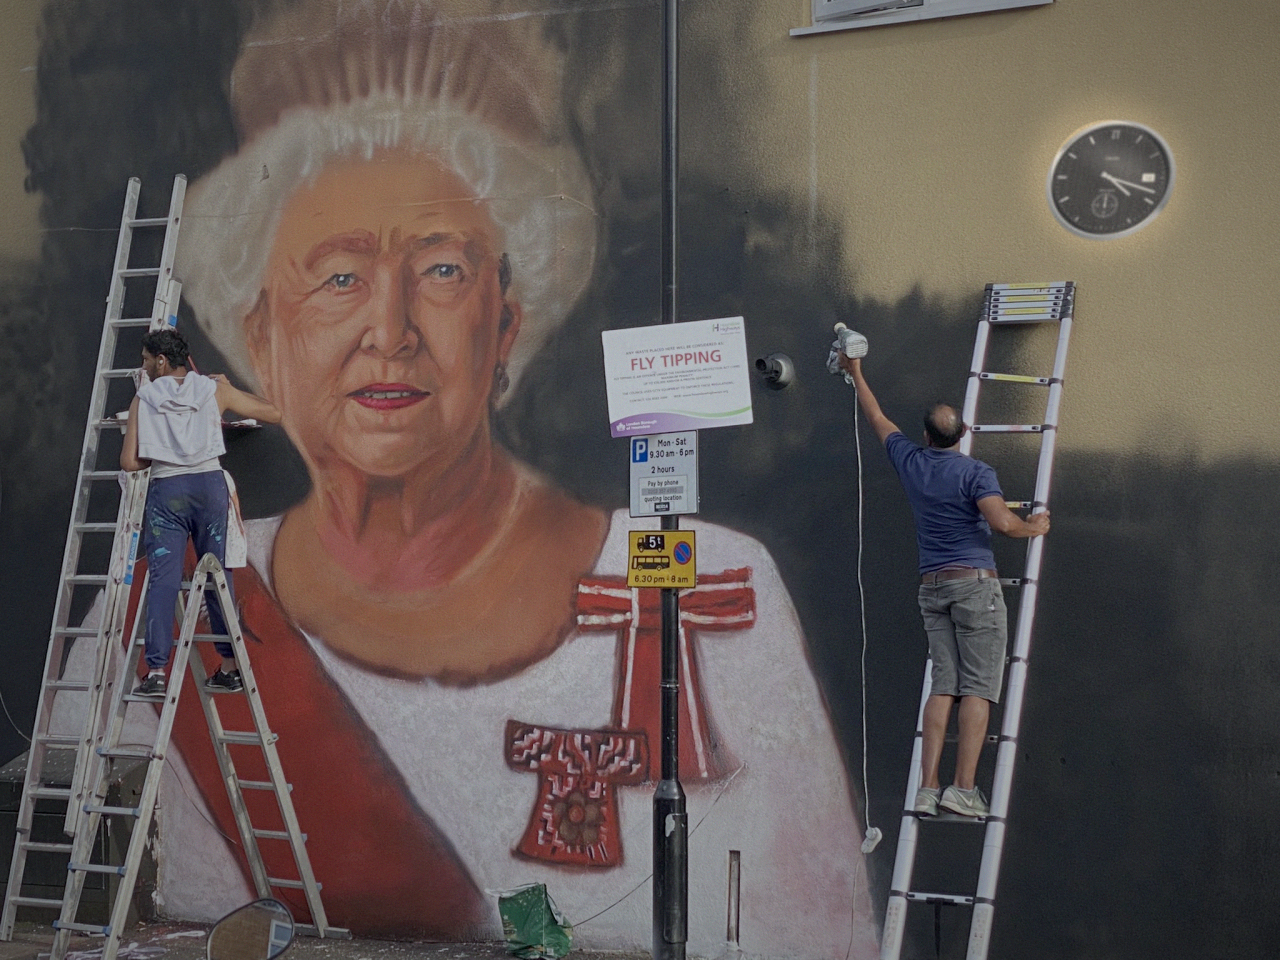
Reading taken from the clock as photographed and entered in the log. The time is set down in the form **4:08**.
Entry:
**4:18**
